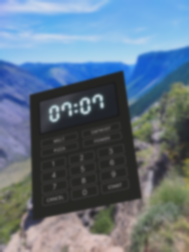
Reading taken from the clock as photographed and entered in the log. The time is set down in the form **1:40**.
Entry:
**7:07**
